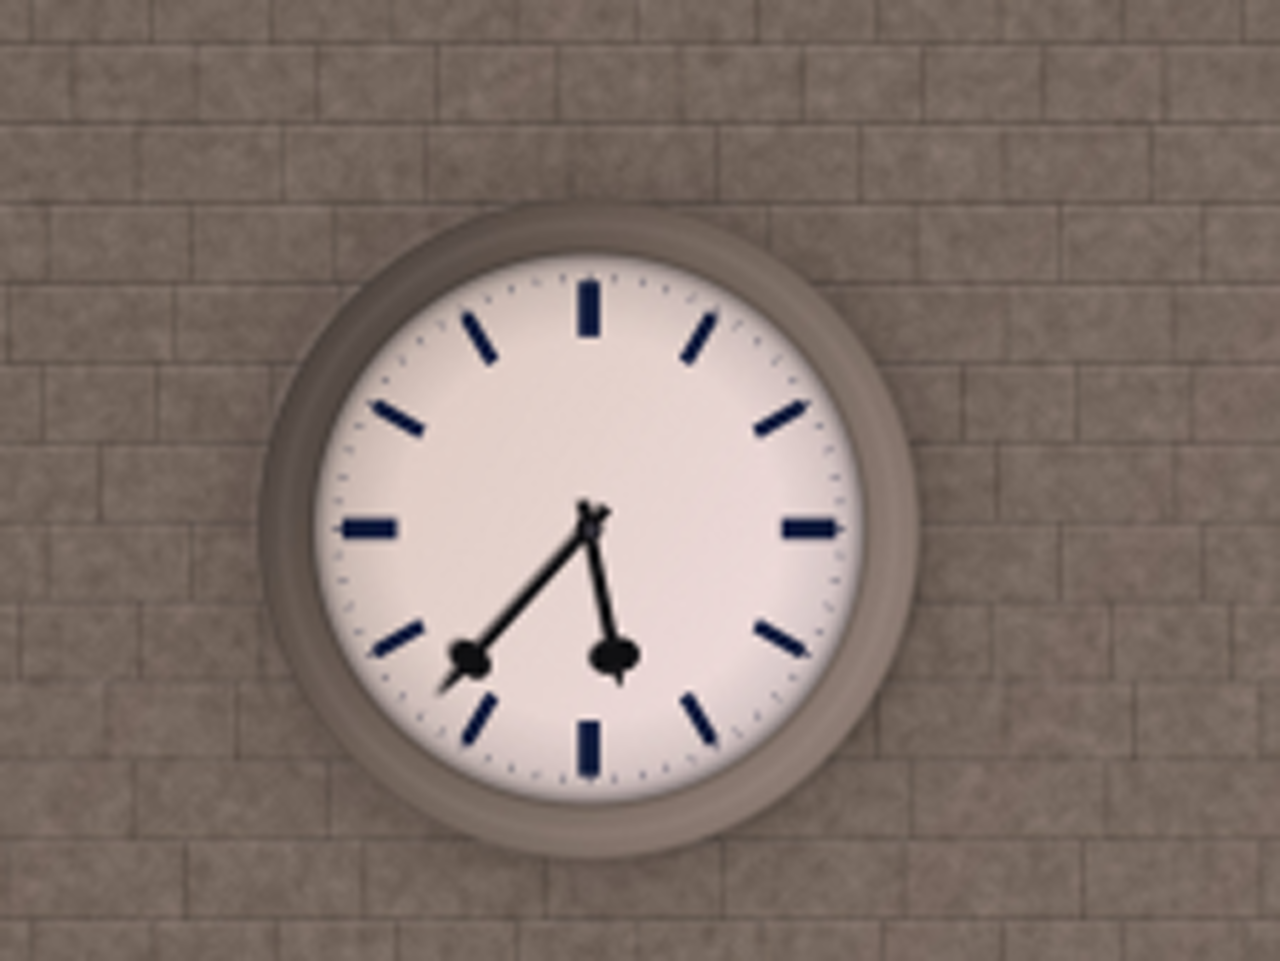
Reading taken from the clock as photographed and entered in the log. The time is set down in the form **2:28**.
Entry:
**5:37**
